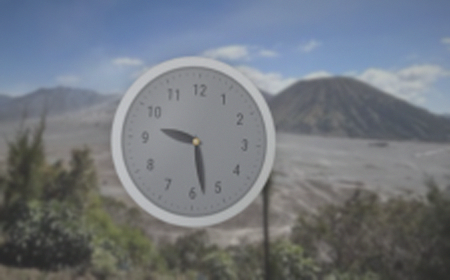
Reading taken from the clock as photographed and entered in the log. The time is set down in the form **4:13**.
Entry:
**9:28**
